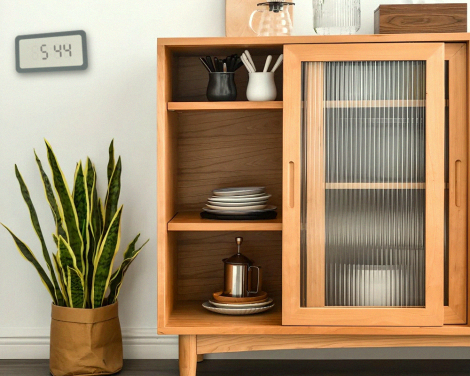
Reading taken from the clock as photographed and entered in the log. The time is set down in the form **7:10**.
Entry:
**5:44**
